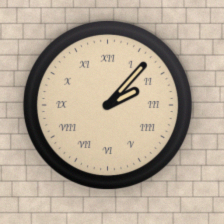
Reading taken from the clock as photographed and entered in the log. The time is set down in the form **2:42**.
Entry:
**2:07**
